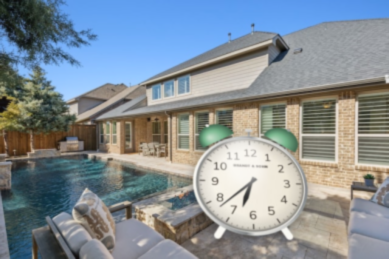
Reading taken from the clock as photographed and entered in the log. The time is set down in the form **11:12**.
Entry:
**6:38**
